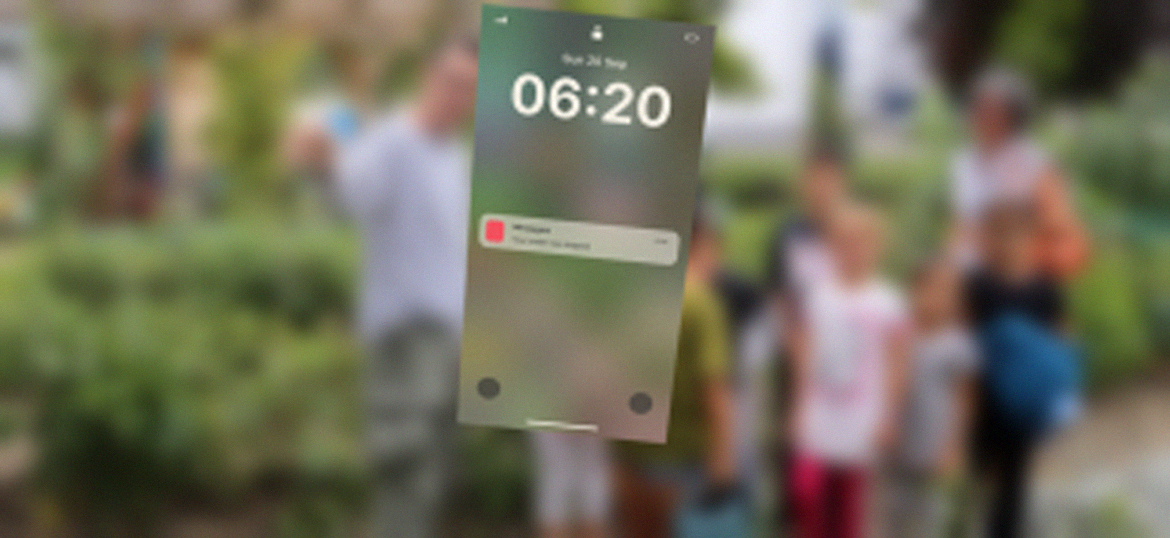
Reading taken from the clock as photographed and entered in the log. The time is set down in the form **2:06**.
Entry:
**6:20**
